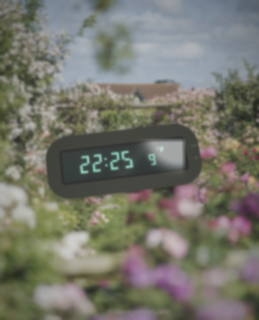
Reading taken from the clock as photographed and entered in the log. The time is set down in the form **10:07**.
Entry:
**22:25**
